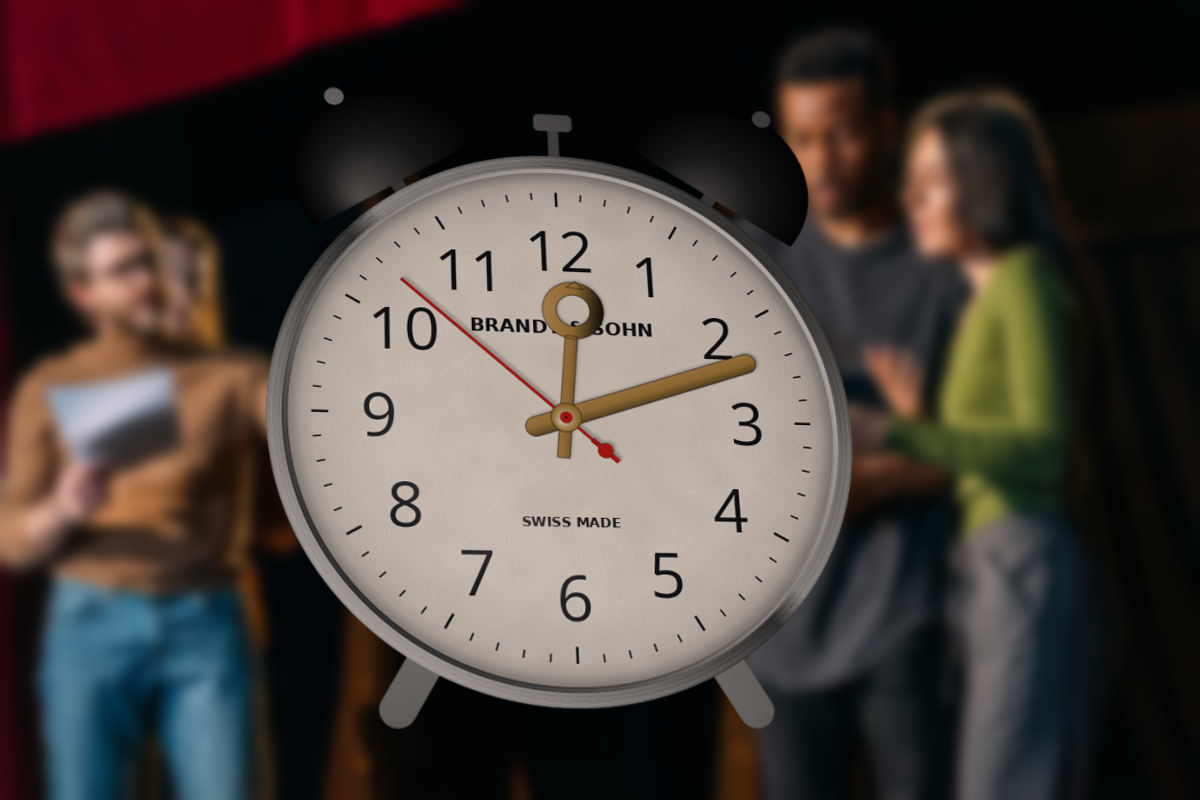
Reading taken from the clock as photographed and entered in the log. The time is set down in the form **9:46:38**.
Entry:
**12:11:52**
